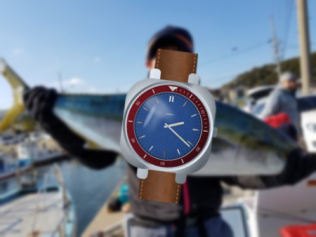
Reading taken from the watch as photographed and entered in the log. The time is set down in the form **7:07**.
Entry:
**2:21**
